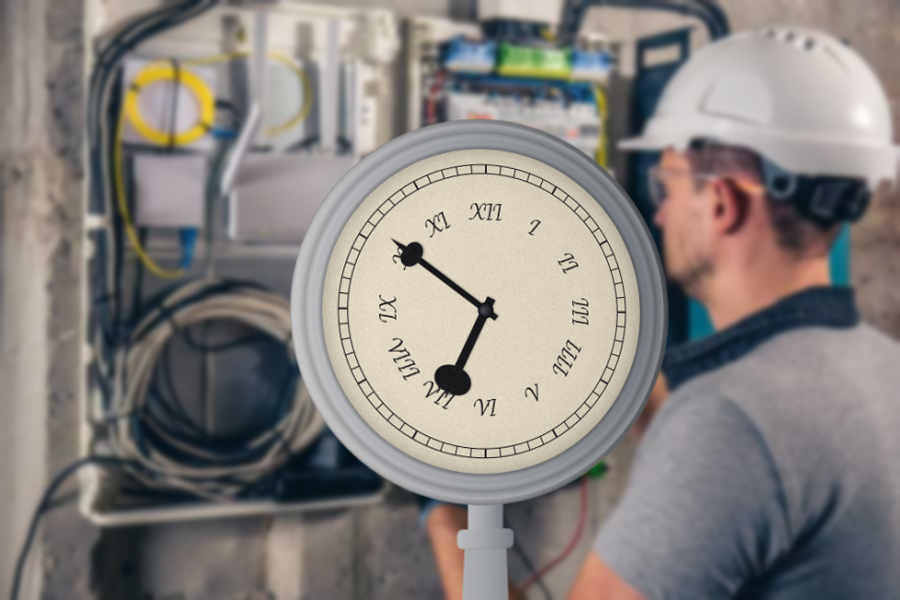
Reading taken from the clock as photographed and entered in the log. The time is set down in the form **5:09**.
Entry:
**6:51**
